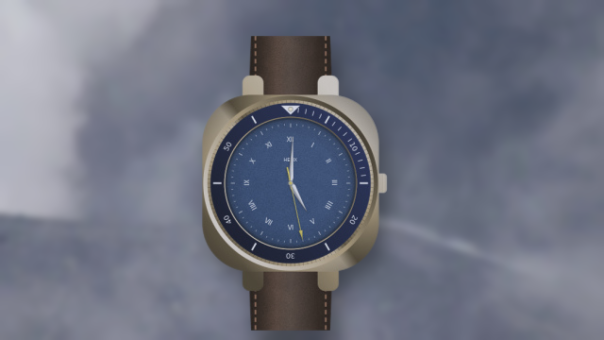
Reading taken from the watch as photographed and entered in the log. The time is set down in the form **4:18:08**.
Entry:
**5:00:28**
